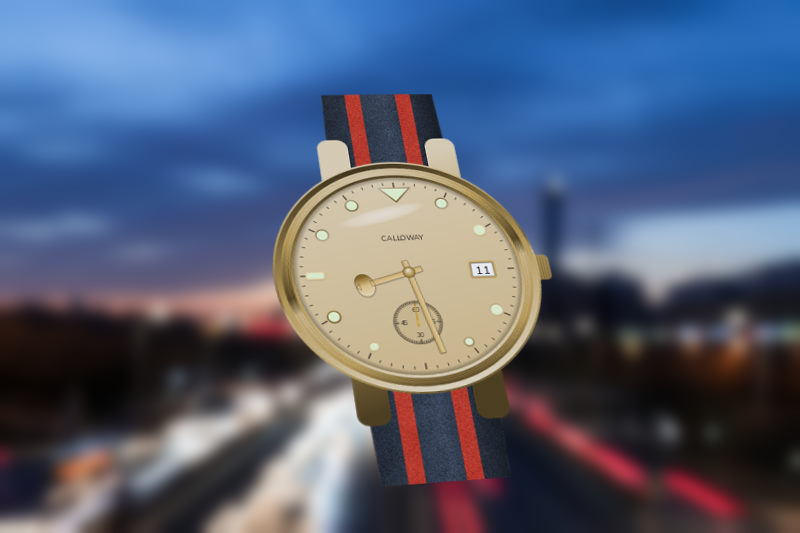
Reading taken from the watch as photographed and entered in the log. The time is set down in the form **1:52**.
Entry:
**8:28**
